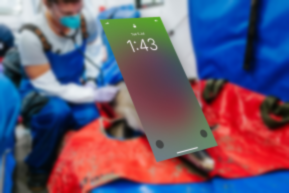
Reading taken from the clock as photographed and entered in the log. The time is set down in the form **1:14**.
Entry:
**1:43**
